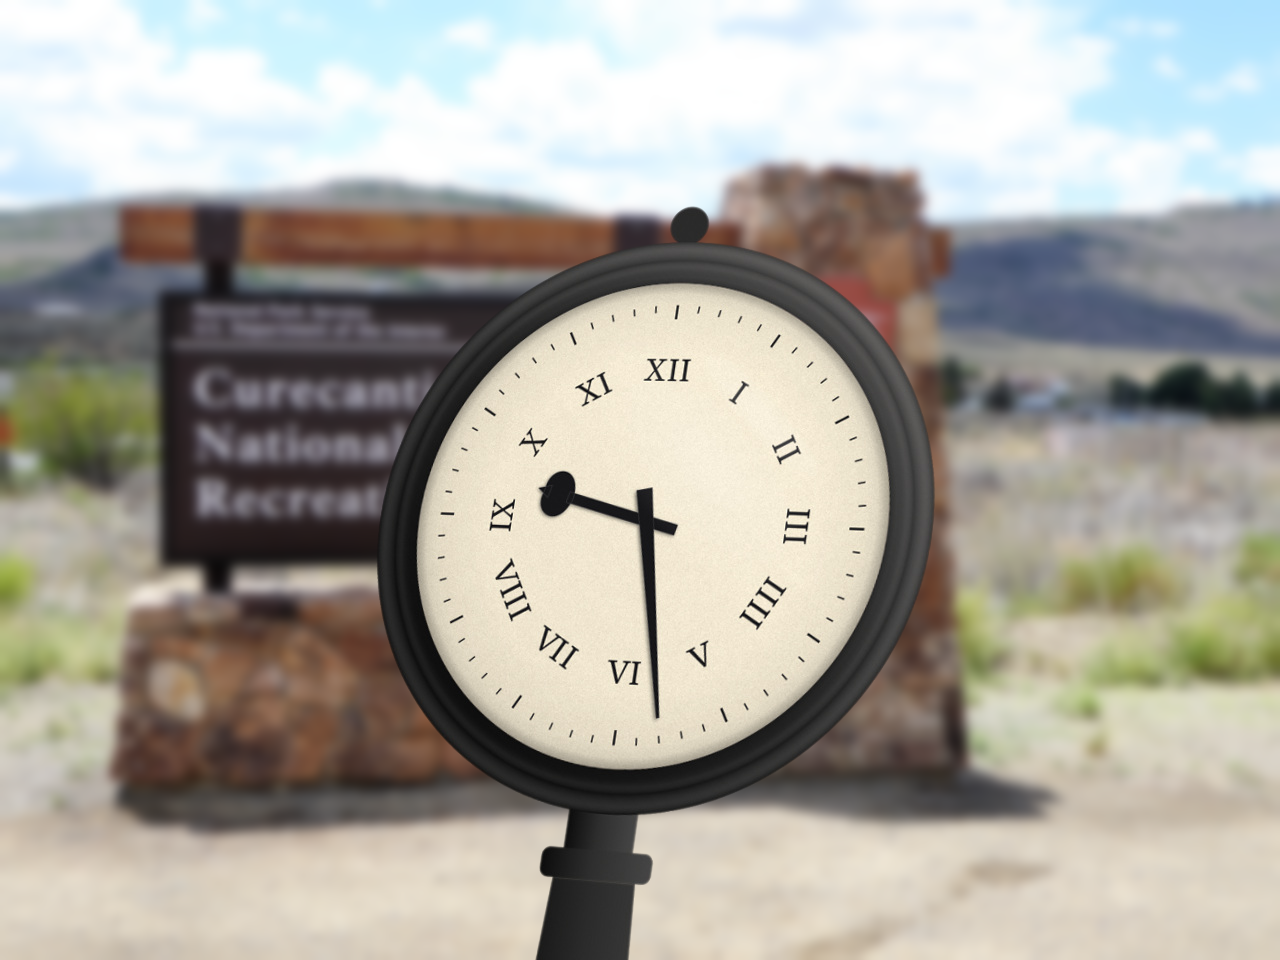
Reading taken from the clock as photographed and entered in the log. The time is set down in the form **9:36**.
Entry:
**9:28**
